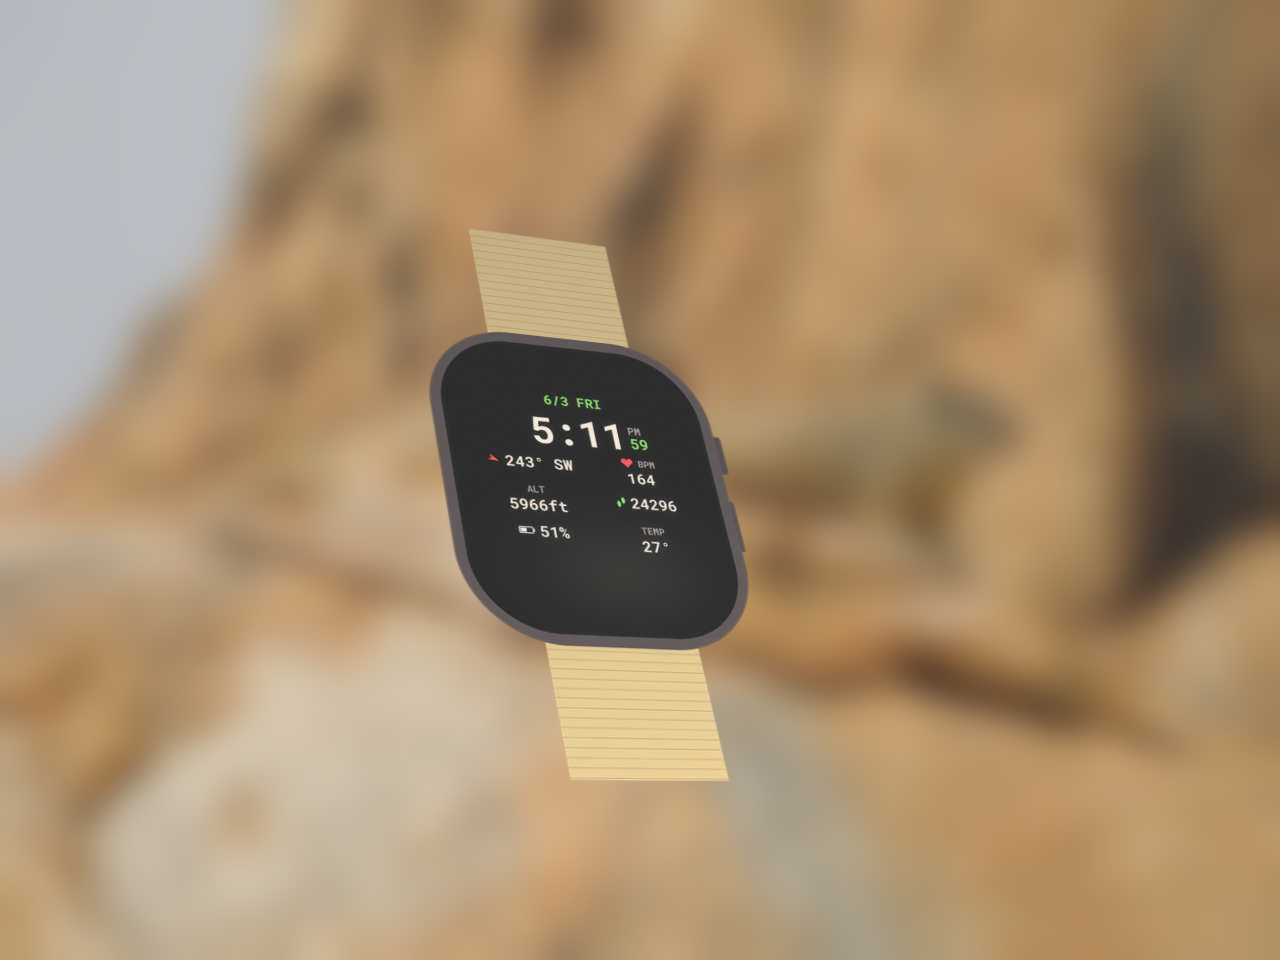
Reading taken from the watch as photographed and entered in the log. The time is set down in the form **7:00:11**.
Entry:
**5:11:59**
